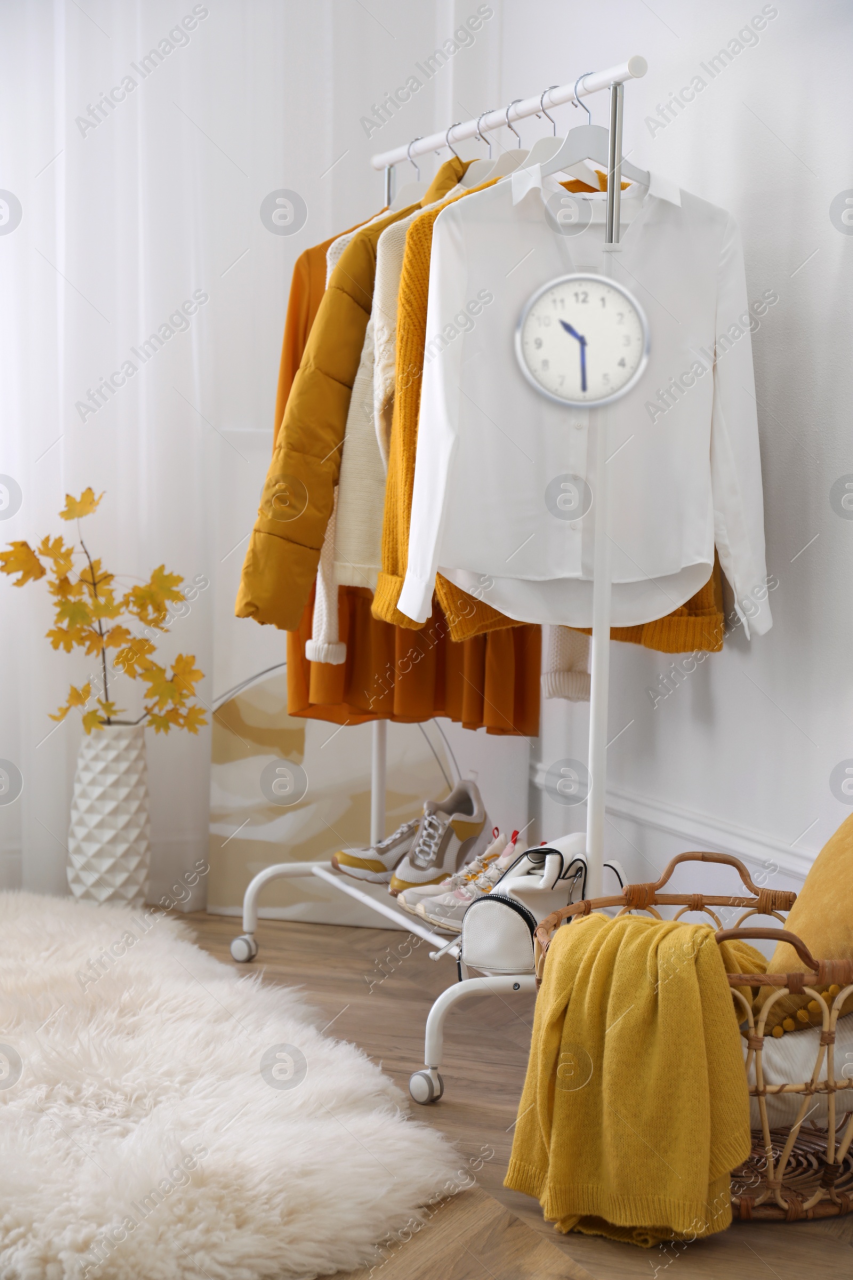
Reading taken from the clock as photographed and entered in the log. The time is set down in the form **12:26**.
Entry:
**10:30**
